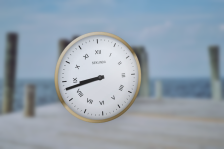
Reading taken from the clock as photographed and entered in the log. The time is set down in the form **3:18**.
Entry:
**8:43**
